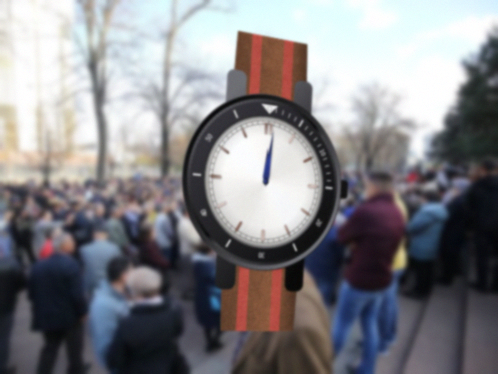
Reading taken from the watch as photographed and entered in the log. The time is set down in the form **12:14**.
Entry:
**12:01**
